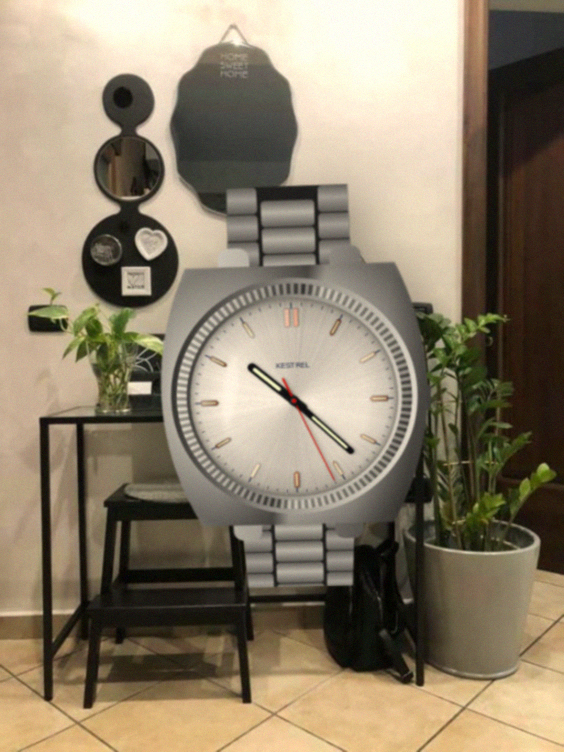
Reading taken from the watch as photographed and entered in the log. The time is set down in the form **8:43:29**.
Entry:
**10:22:26**
